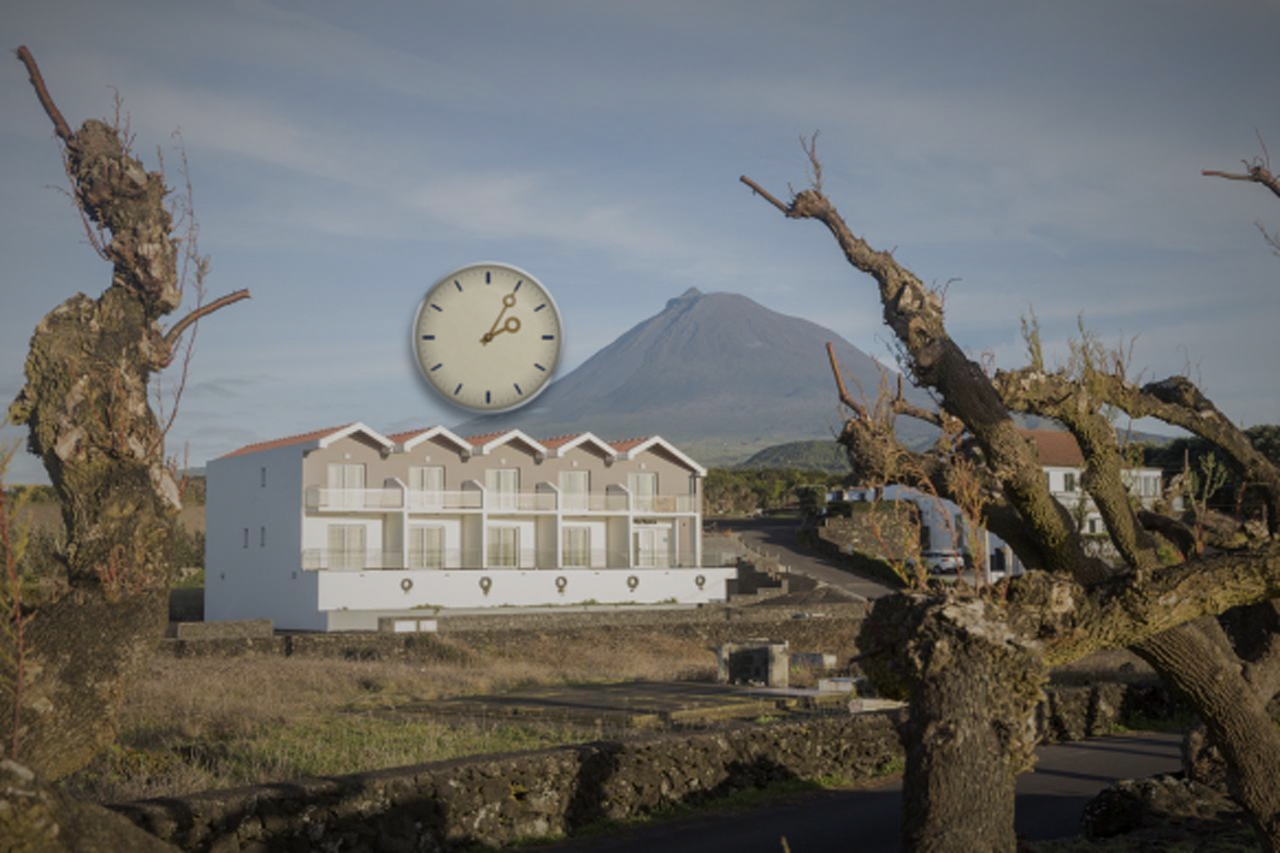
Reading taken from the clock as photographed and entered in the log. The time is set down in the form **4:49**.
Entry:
**2:05**
